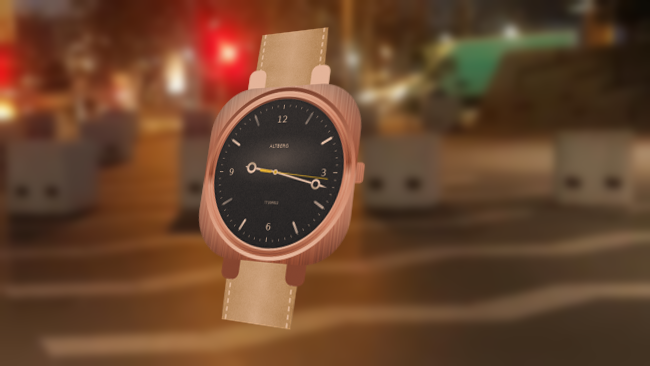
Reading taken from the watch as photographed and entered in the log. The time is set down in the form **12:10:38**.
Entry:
**9:17:16**
